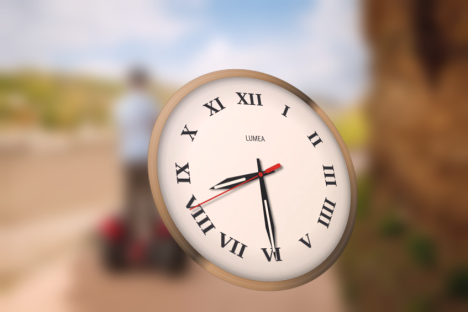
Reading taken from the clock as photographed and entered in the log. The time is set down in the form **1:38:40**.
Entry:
**8:29:41**
